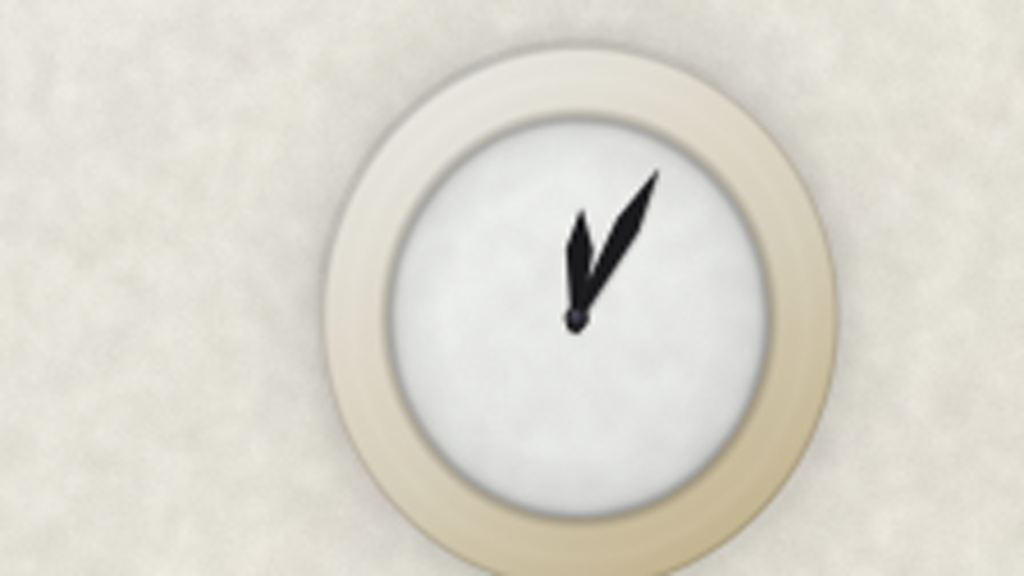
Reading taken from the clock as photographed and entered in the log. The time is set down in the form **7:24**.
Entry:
**12:05**
